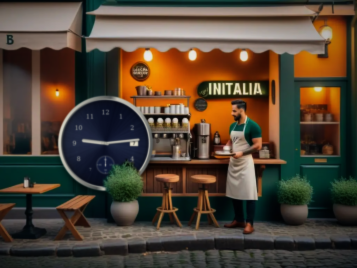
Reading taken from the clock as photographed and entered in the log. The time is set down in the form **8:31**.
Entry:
**9:14**
